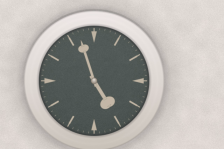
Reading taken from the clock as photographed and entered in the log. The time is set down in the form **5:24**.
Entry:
**4:57**
